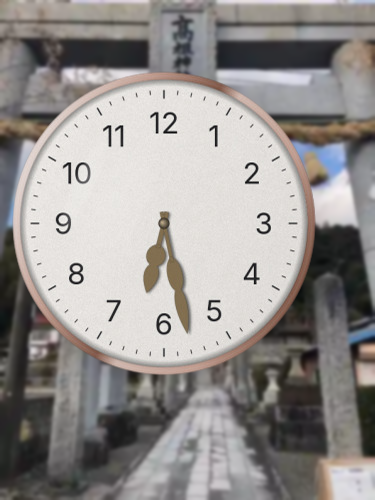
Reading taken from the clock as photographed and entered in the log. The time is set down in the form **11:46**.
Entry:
**6:28**
